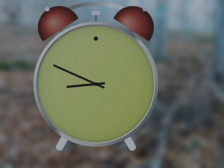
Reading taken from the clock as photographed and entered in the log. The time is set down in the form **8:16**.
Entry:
**8:49**
